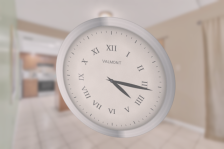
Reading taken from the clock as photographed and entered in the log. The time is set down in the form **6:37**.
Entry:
**4:16**
